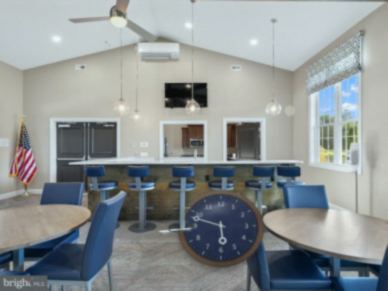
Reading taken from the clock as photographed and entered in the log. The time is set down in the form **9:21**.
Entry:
**5:48**
